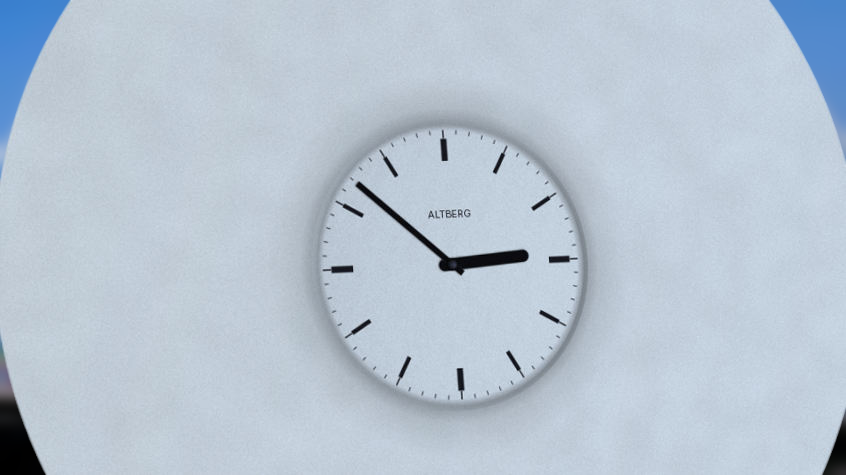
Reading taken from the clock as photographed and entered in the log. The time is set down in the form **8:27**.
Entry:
**2:52**
